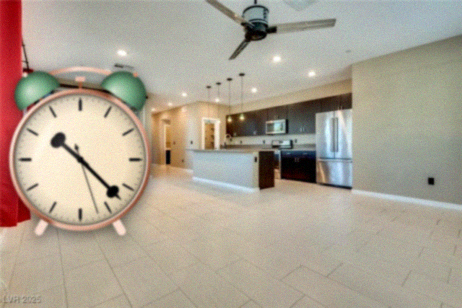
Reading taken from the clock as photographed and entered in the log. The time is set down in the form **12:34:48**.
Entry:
**10:22:27**
